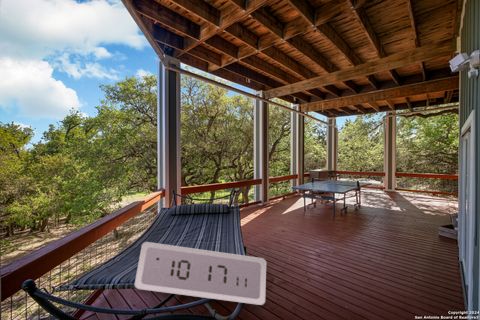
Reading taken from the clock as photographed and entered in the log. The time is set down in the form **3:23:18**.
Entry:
**10:17:11**
